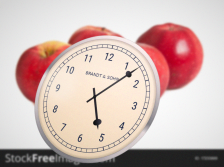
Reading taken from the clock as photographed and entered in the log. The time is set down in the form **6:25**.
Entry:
**5:07**
